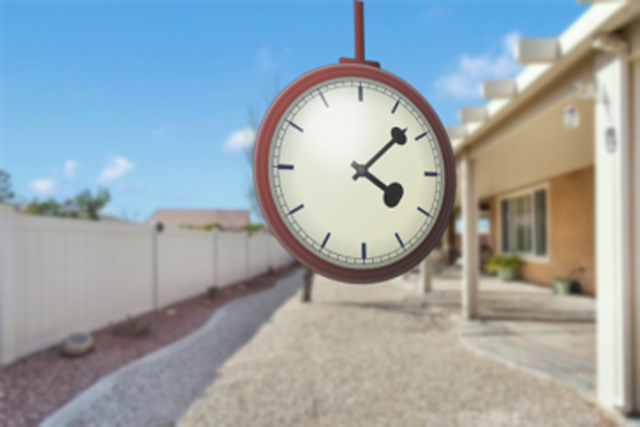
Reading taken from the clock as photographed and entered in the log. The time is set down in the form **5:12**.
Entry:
**4:08**
